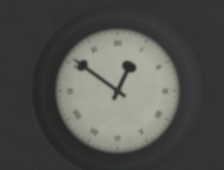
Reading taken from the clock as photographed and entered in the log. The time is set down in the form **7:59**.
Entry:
**12:51**
